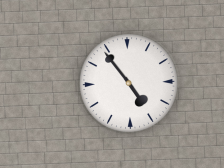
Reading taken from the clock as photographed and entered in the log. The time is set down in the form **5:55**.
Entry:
**4:54**
